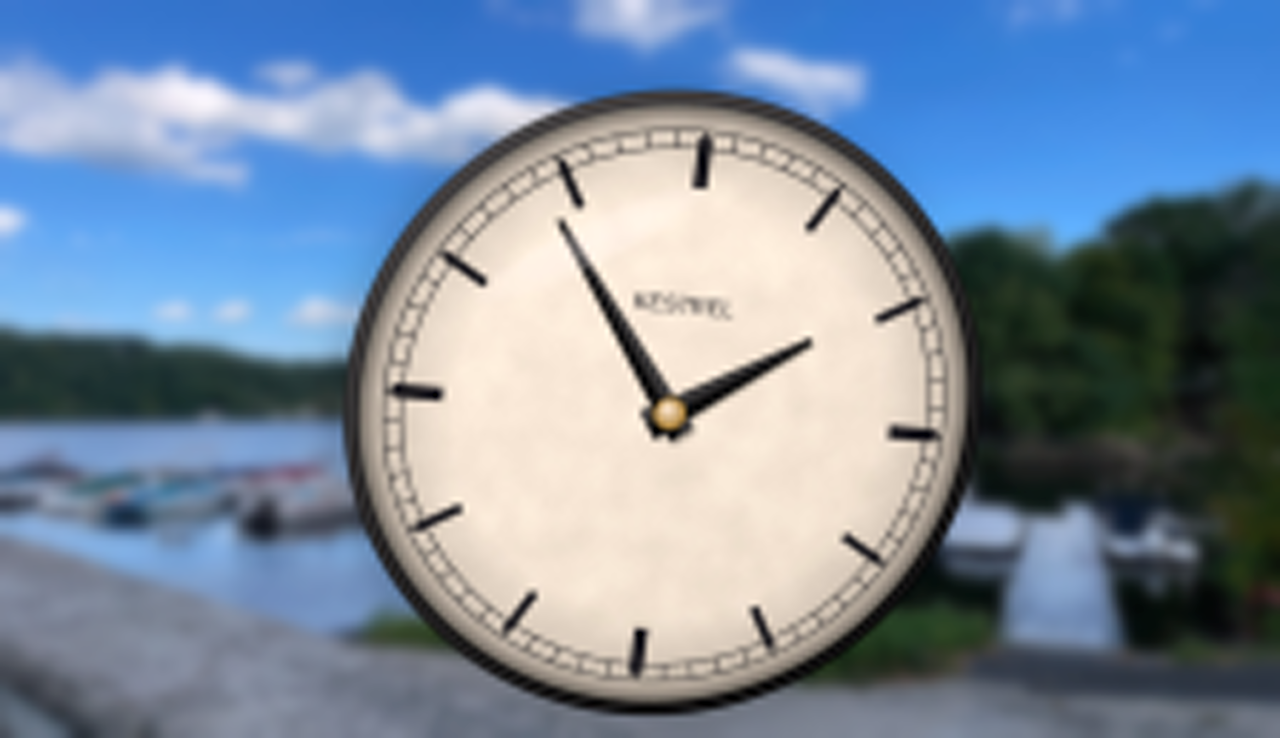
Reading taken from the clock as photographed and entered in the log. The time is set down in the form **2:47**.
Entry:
**1:54**
